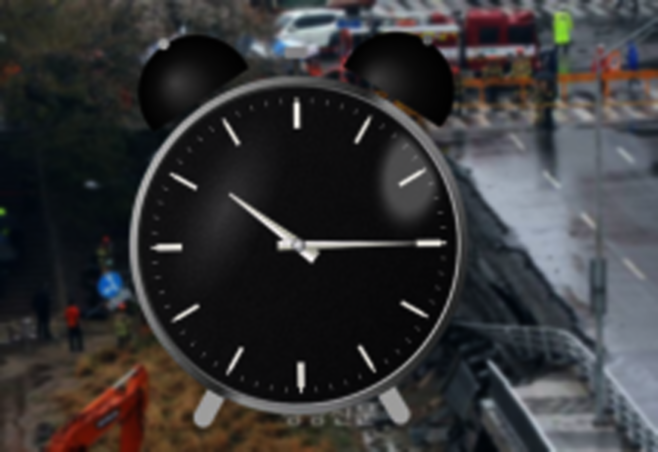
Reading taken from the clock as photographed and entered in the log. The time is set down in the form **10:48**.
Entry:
**10:15**
